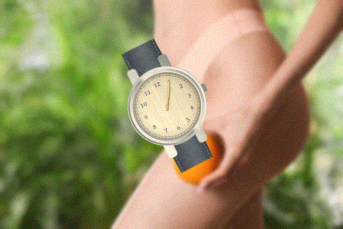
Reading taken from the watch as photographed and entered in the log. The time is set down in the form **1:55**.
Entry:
**1:05**
